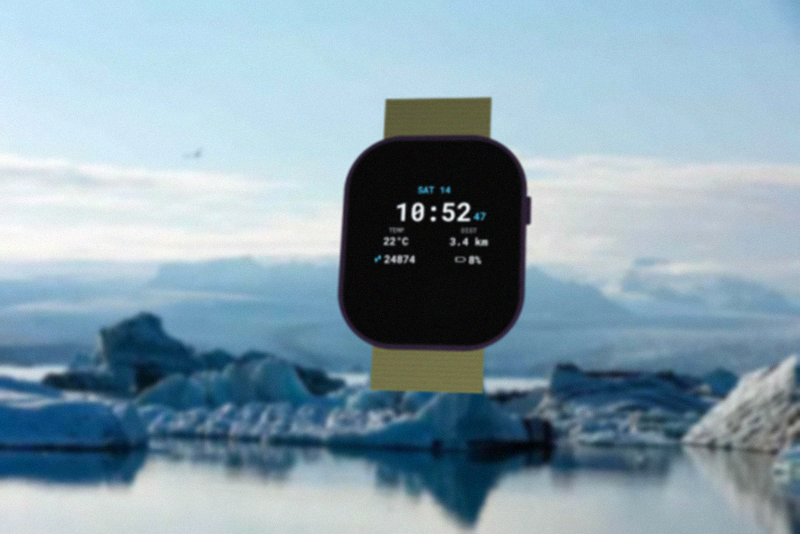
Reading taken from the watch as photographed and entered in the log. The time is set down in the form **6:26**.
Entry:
**10:52**
